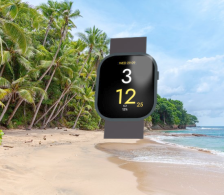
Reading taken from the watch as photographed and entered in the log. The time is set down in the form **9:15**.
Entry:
**3:12**
